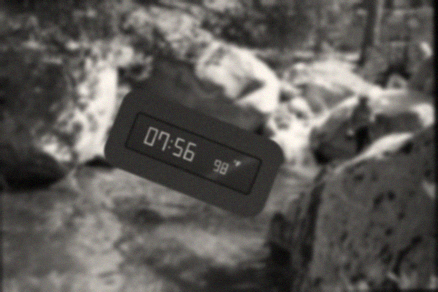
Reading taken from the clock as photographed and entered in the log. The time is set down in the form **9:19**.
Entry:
**7:56**
